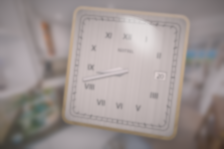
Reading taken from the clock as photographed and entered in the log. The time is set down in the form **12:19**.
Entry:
**8:42**
